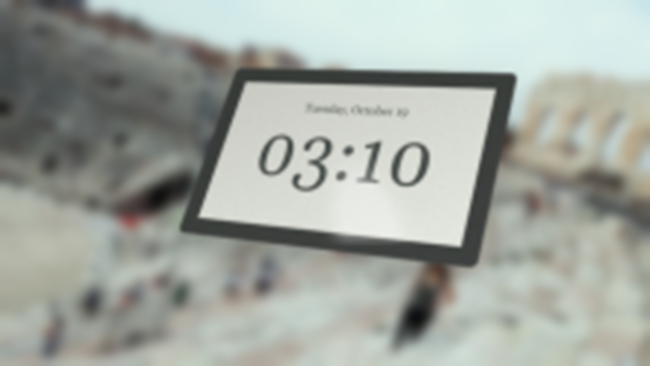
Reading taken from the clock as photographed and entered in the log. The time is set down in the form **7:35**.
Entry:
**3:10**
